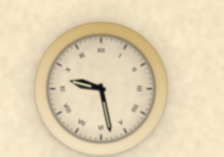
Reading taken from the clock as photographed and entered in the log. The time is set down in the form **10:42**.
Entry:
**9:28**
